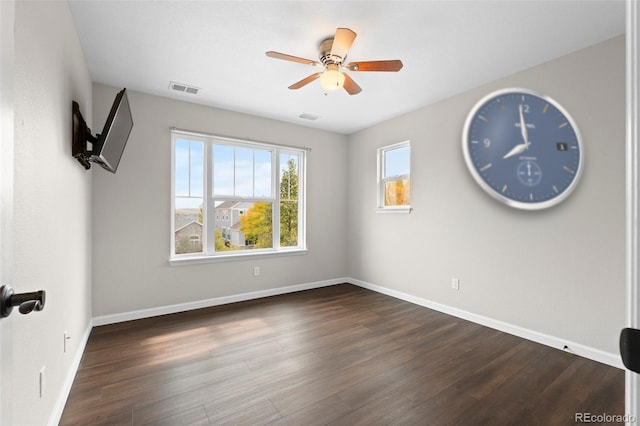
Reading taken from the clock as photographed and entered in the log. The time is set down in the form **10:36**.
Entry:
**7:59**
